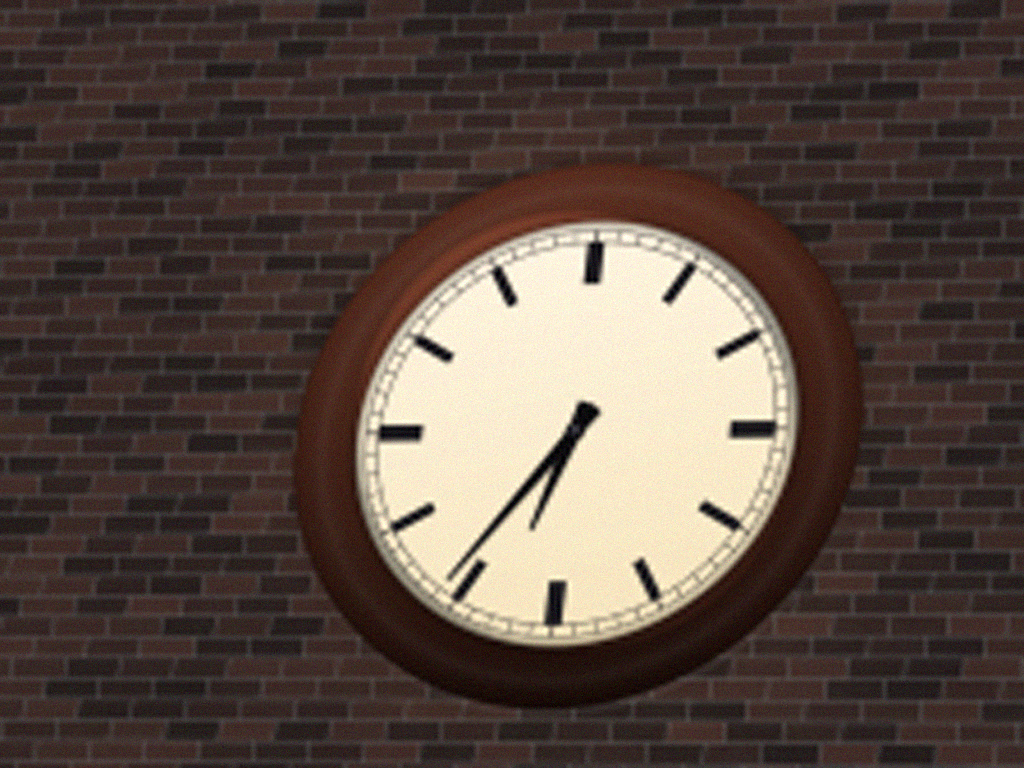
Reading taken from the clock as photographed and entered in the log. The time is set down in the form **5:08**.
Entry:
**6:36**
